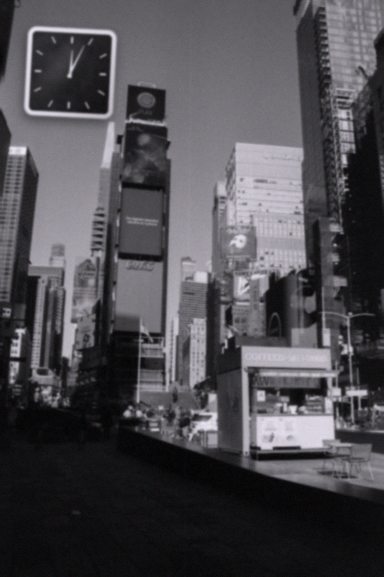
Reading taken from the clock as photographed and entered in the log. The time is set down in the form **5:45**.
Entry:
**12:04**
